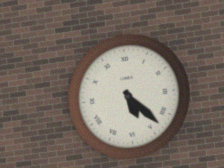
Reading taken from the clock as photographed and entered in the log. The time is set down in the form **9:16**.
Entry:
**5:23**
